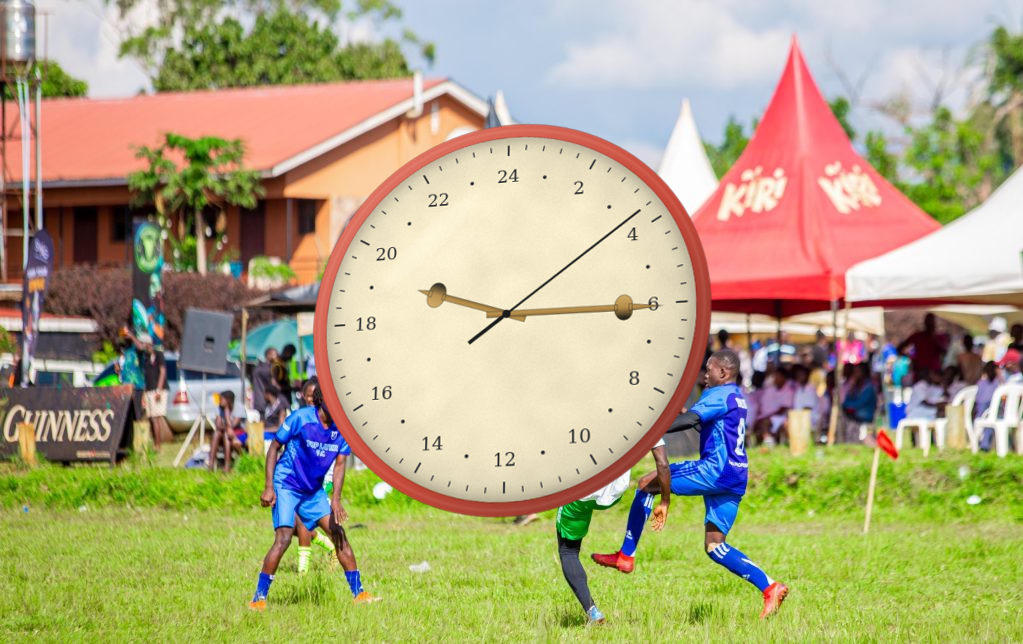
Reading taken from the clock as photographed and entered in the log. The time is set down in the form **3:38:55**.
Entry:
**19:15:09**
